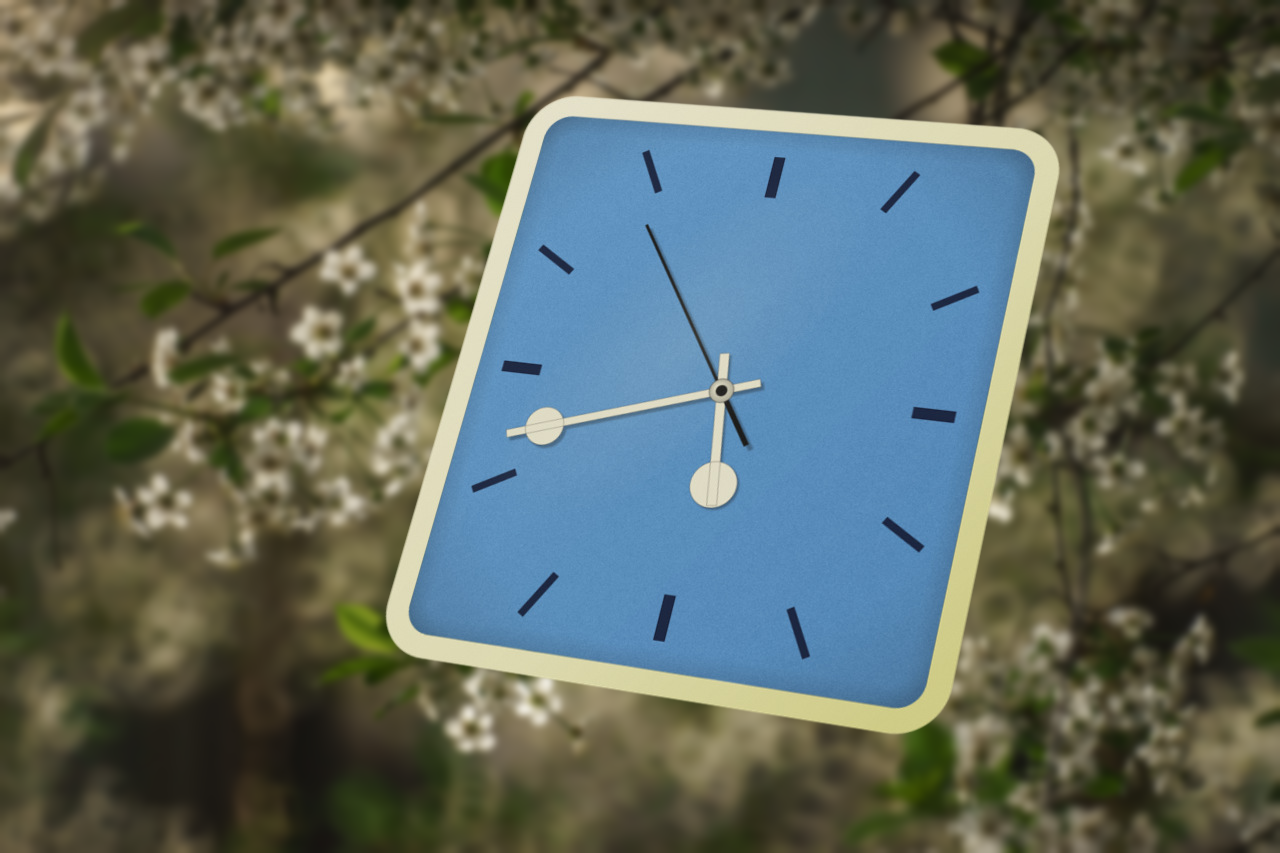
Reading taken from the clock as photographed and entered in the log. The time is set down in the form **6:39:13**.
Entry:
**5:41:54**
